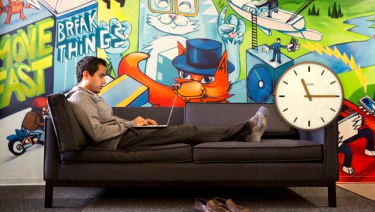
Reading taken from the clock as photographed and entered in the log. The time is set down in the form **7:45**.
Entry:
**11:15**
